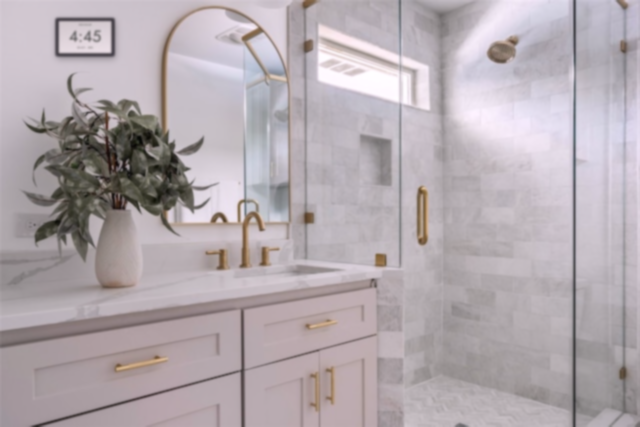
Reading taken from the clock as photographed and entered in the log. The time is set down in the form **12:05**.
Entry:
**4:45**
